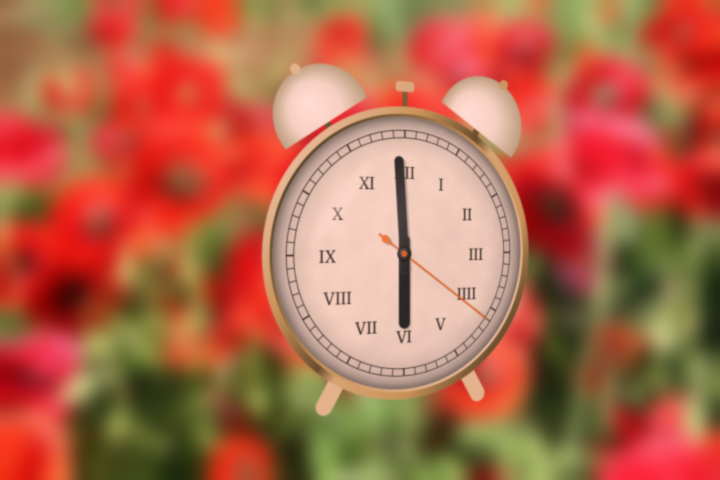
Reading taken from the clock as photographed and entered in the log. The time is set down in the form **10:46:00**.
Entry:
**5:59:21**
